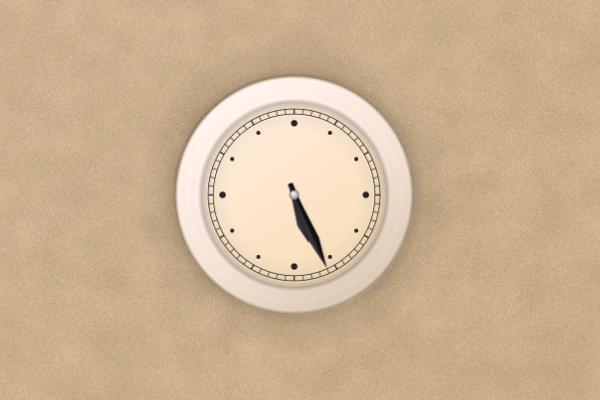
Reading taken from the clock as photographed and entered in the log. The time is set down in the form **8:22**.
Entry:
**5:26**
